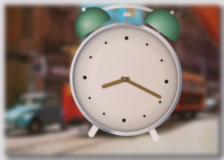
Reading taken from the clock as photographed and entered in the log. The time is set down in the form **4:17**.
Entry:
**8:19**
